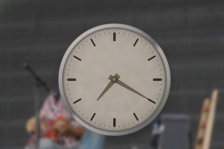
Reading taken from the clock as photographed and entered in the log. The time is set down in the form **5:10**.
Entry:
**7:20**
